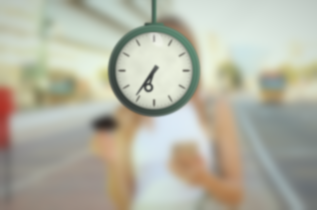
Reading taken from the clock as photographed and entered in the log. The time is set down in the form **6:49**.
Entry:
**6:36**
